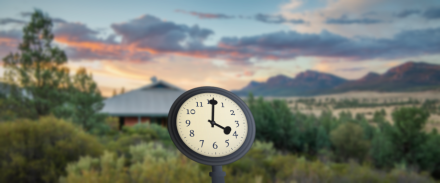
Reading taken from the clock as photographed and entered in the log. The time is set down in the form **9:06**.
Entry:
**4:01**
